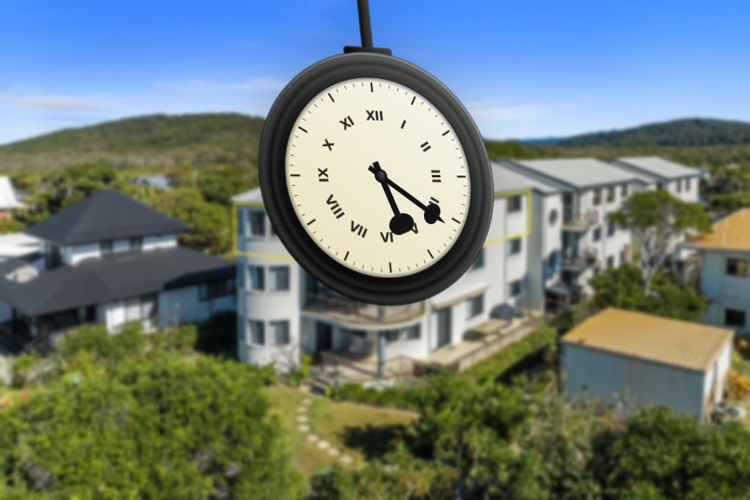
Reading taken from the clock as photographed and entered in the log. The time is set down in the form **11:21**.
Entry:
**5:21**
